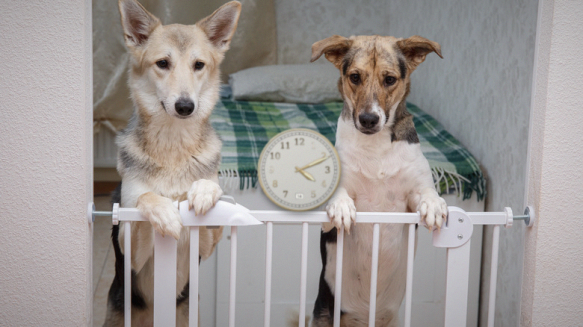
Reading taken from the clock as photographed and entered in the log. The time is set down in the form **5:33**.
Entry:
**4:11**
